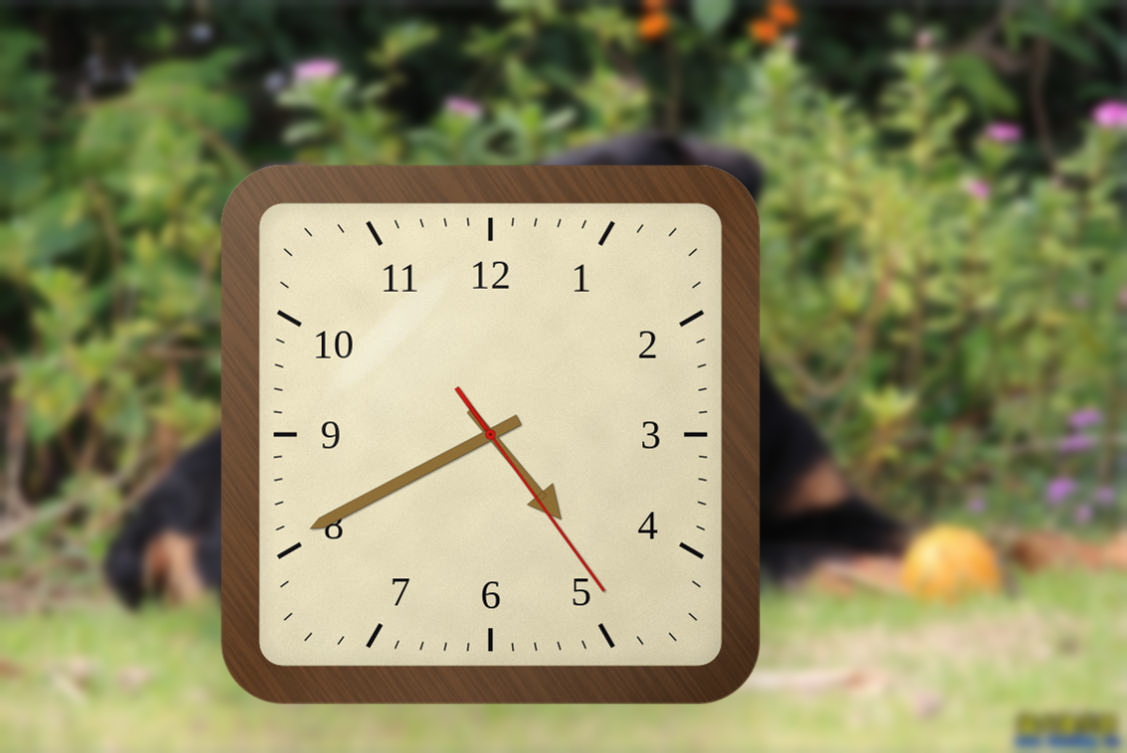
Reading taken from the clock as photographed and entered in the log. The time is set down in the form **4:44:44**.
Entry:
**4:40:24**
